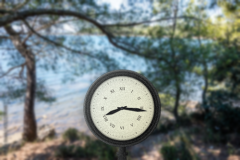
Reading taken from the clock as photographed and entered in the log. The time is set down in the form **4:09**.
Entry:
**8:16**
